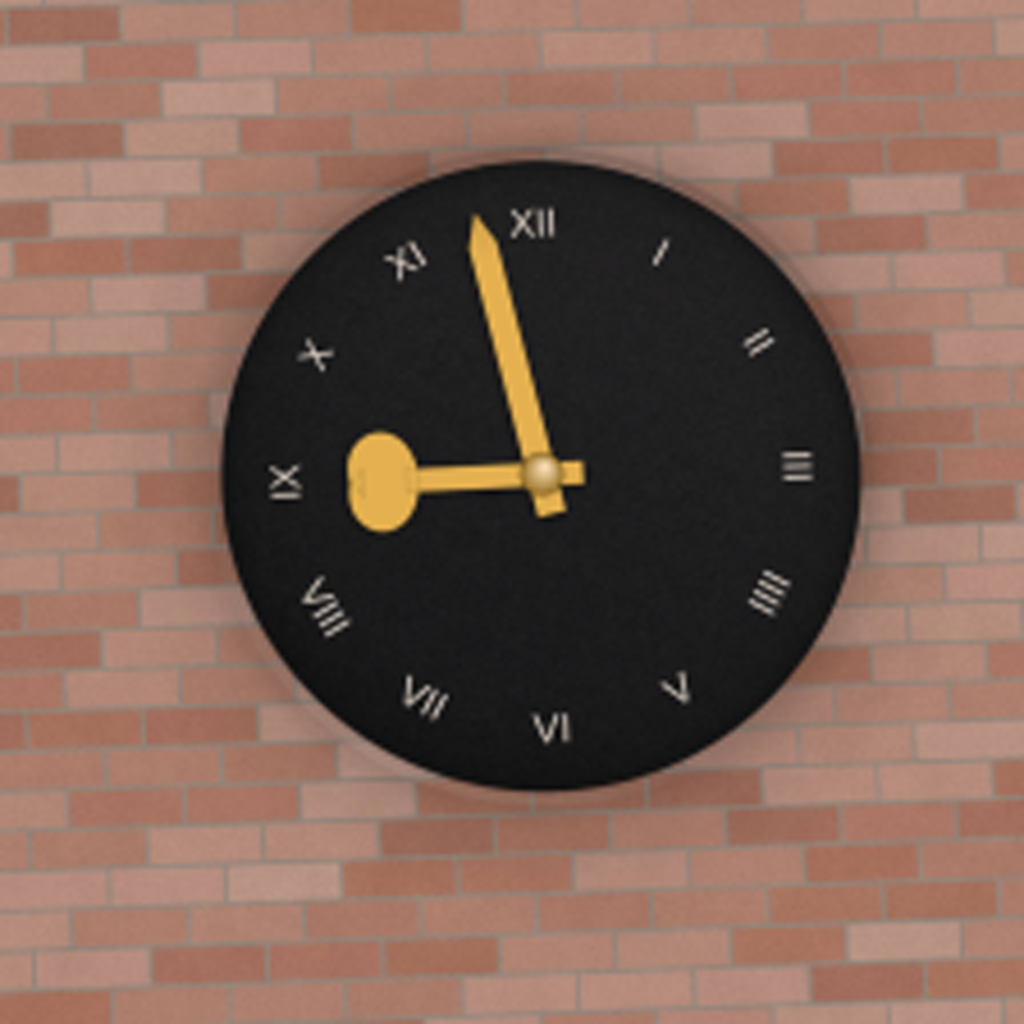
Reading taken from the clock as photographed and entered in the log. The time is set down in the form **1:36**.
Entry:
**8:58**
